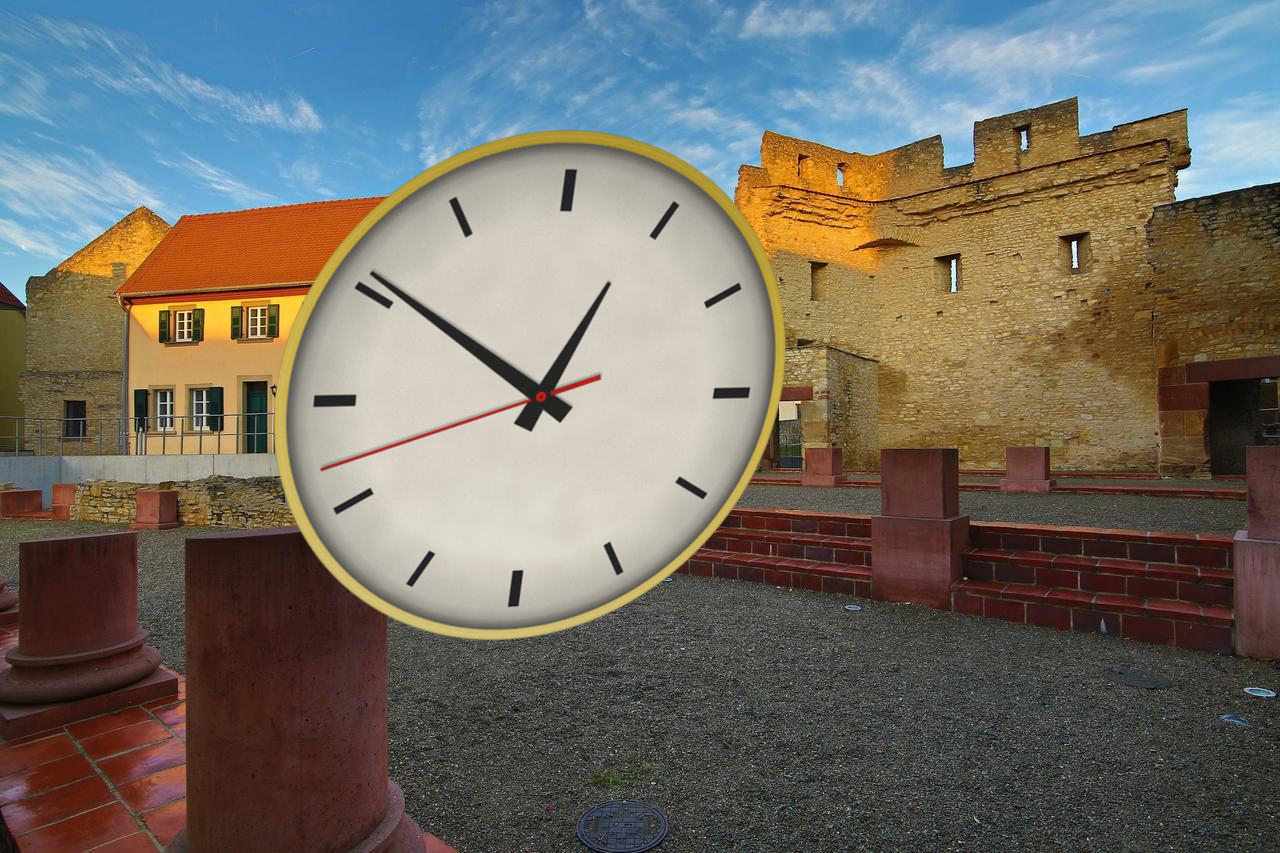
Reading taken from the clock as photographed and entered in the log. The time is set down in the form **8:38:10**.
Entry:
**12:50:42**
